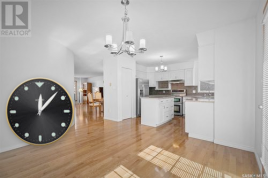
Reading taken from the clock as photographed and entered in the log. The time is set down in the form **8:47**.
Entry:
**12:07**
